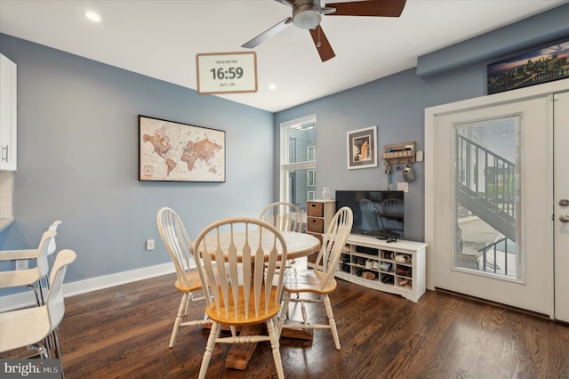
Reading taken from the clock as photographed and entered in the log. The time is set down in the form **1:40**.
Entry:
**16:59**
